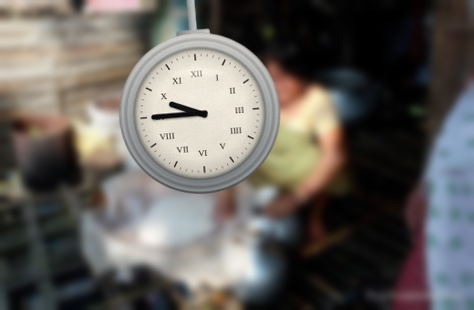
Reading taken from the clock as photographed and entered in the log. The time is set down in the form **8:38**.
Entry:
**9:45**
